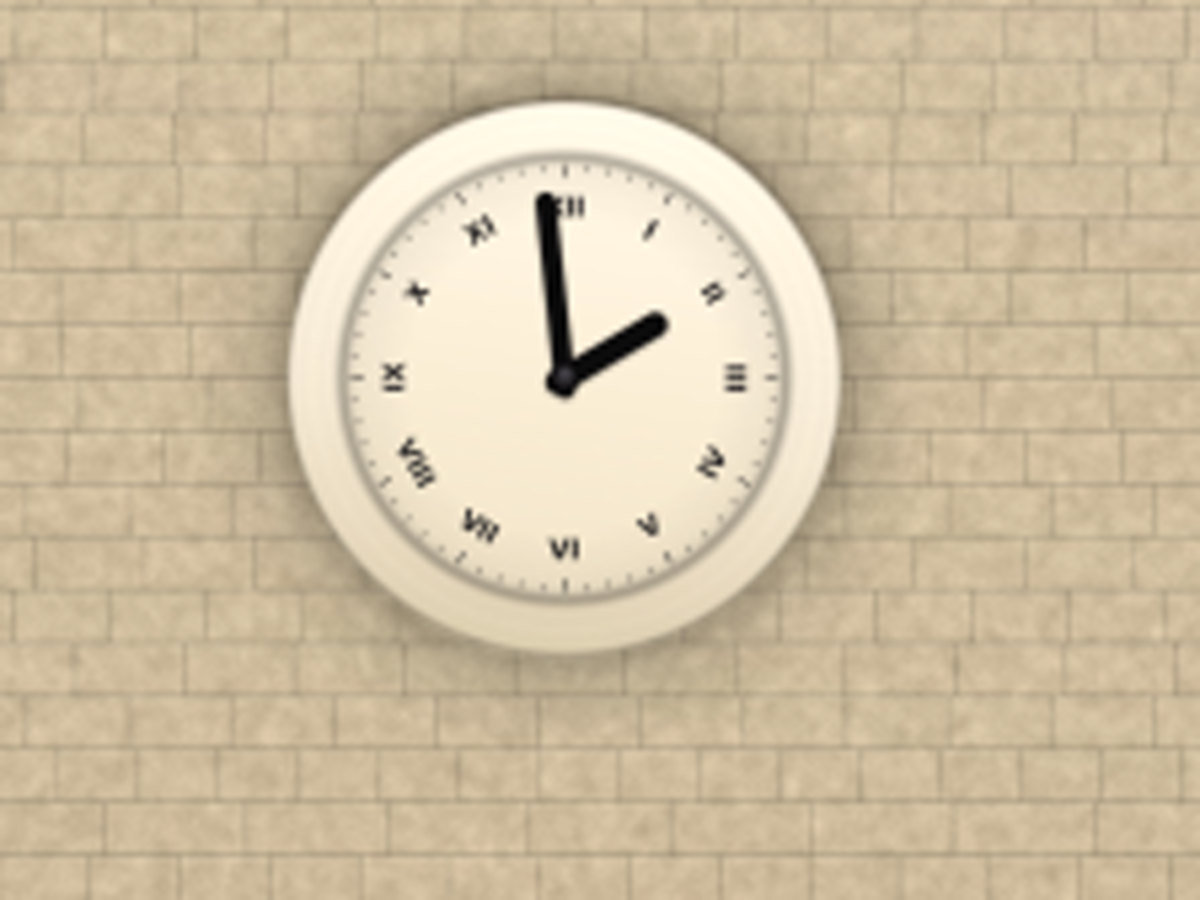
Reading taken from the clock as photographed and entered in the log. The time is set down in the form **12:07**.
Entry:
**1:59**
